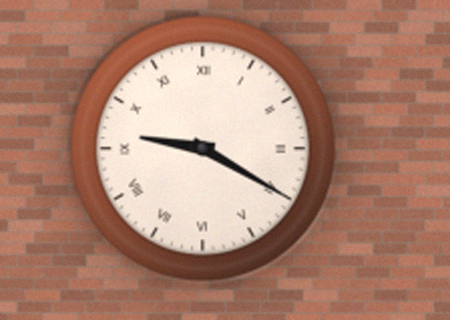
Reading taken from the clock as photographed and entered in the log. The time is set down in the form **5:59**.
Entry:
**9:20**
